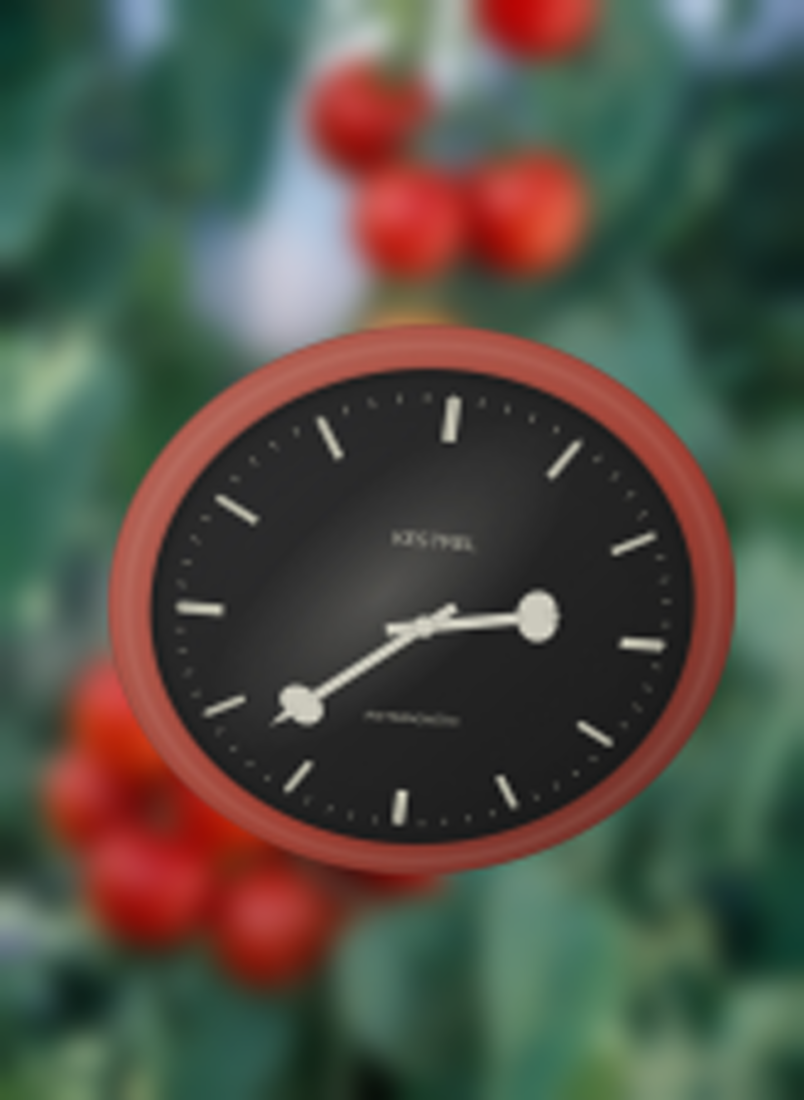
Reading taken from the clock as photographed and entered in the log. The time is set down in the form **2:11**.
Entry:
**2:38**
